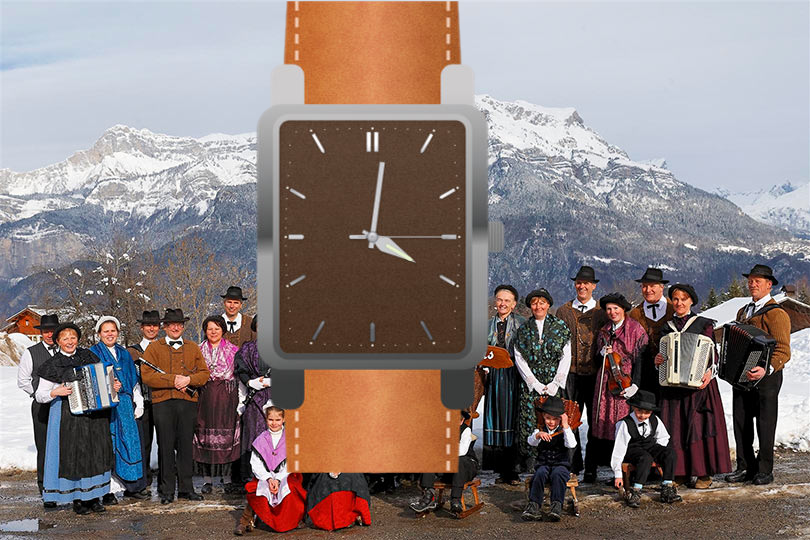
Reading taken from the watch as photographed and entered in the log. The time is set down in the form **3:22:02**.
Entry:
**4:01:15**
